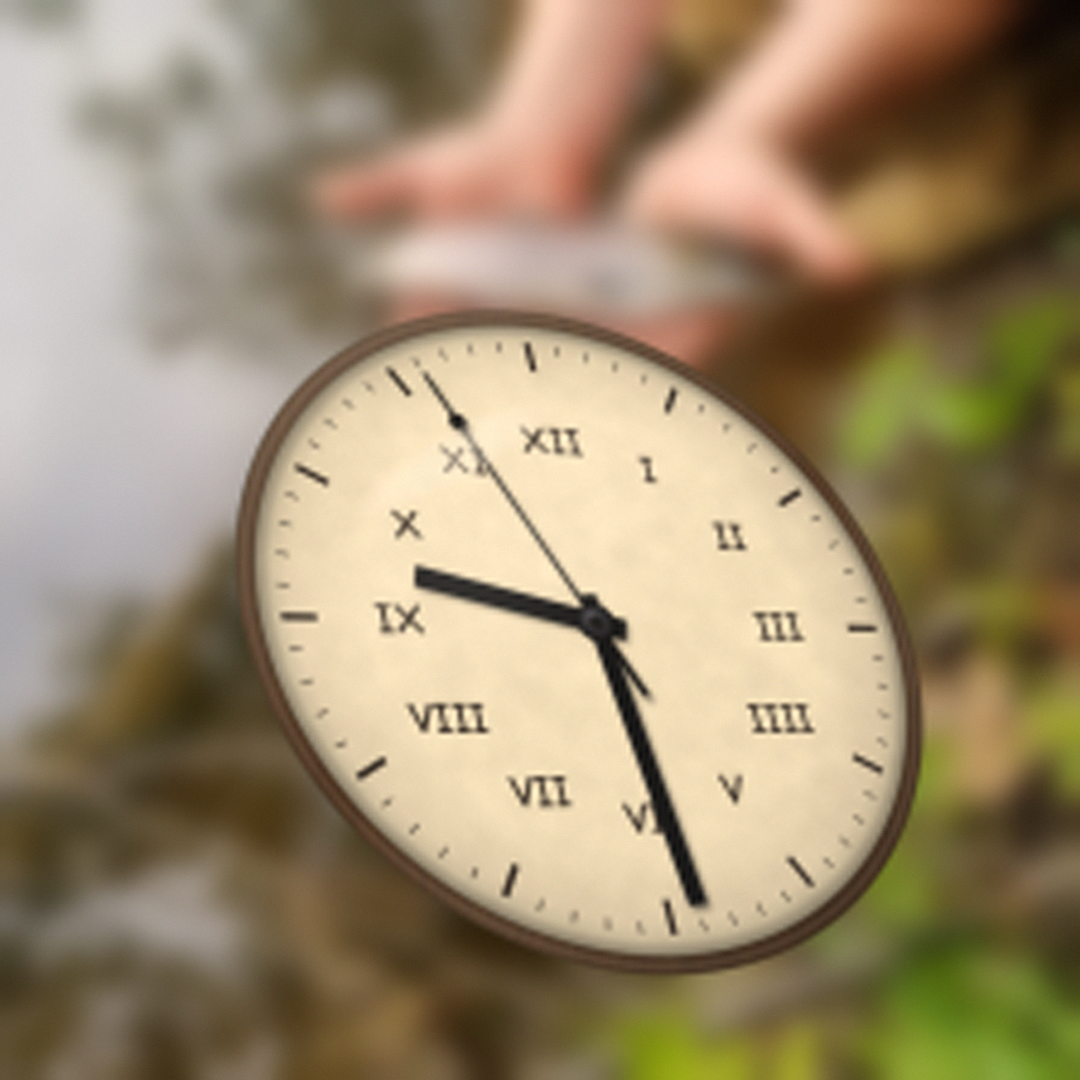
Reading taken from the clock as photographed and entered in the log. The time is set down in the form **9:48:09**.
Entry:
**9:28:56**
